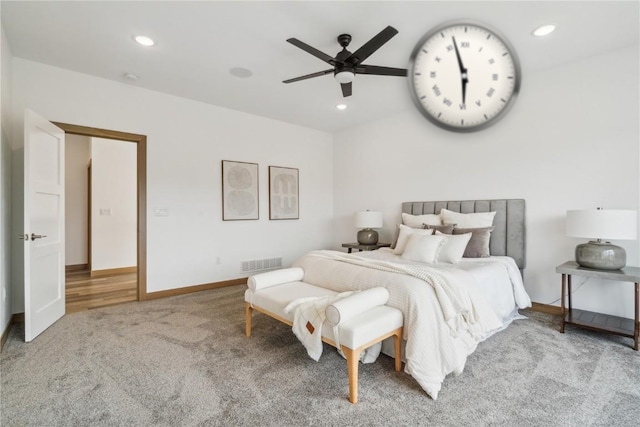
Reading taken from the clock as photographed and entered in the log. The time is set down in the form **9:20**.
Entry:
**5:57**
